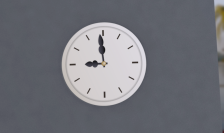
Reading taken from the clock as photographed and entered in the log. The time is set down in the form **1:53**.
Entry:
**8:59**
